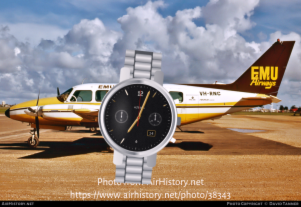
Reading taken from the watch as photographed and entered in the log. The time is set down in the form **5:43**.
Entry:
**7:03**
